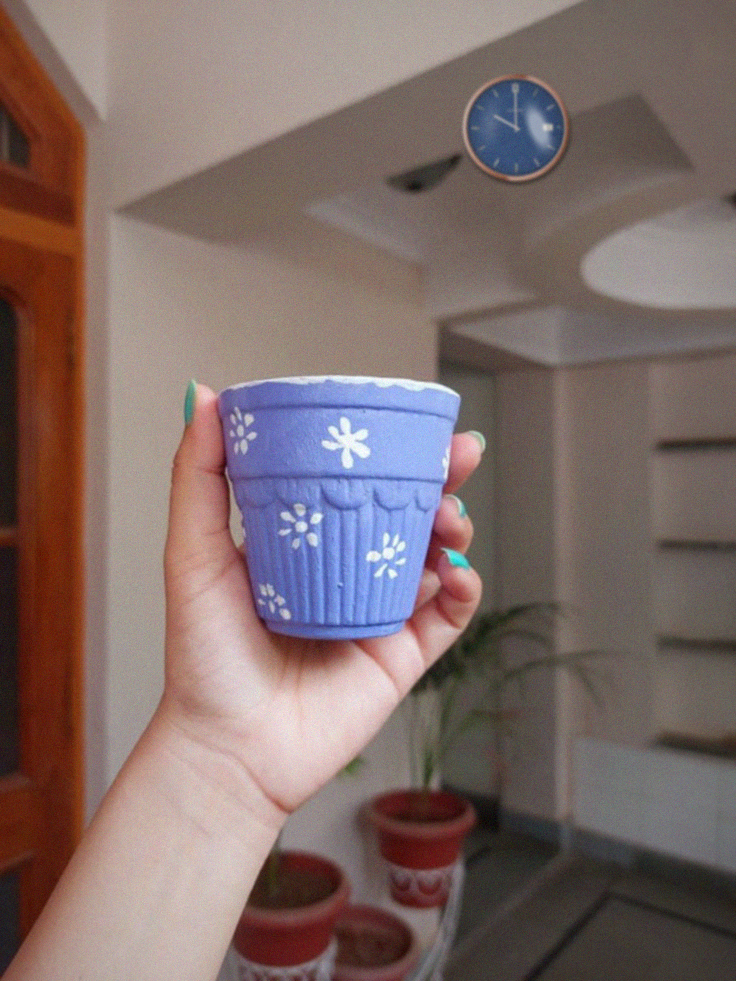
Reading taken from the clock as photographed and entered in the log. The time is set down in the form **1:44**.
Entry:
**10:00**
